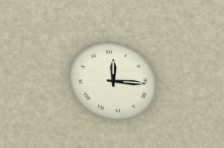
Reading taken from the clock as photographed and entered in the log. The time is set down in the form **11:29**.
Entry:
**12:16**
